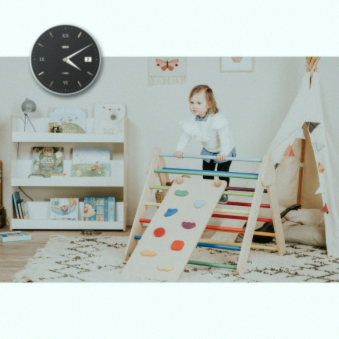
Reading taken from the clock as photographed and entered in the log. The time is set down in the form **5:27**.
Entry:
**4:10**
